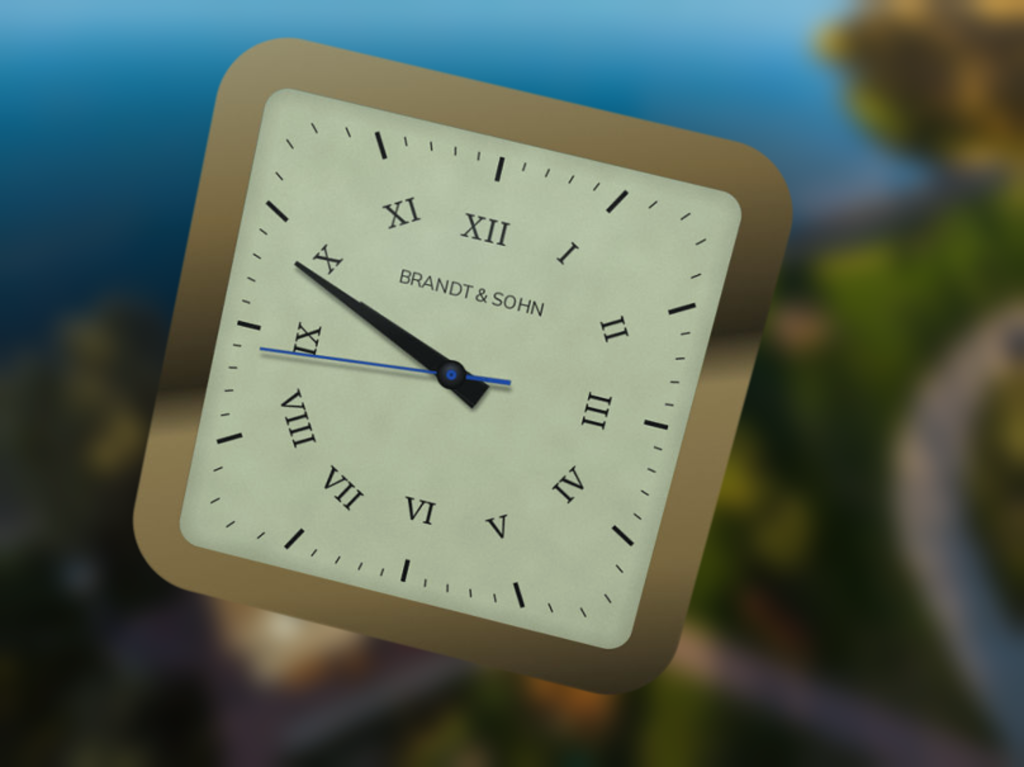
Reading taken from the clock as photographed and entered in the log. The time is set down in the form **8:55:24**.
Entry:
**9:48:44**
